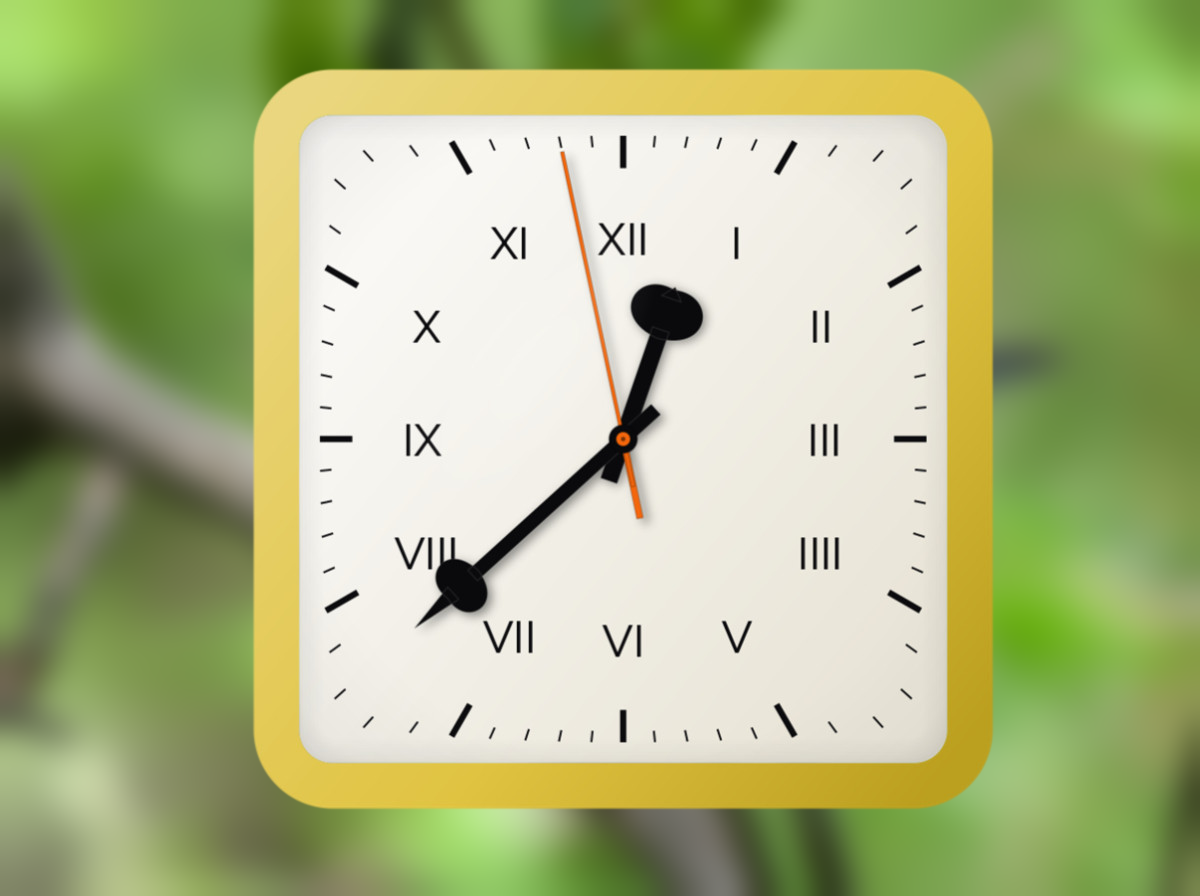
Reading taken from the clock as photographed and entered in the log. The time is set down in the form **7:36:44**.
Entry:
**12:37:58**
